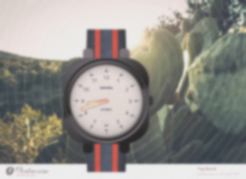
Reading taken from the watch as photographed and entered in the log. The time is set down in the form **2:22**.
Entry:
**8:42**
